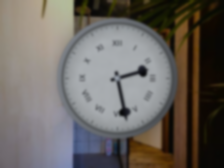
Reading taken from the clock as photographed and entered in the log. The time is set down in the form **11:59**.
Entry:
**2:28**
